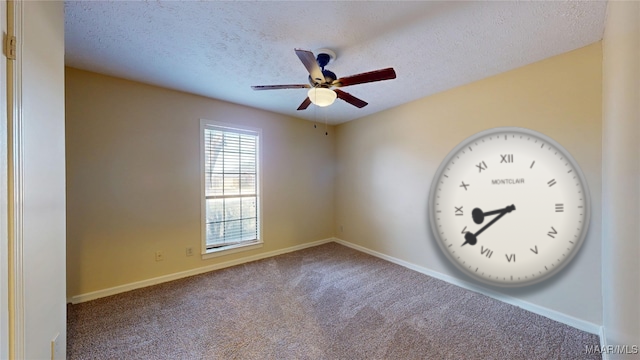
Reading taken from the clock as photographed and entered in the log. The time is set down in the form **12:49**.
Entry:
**8:39**
